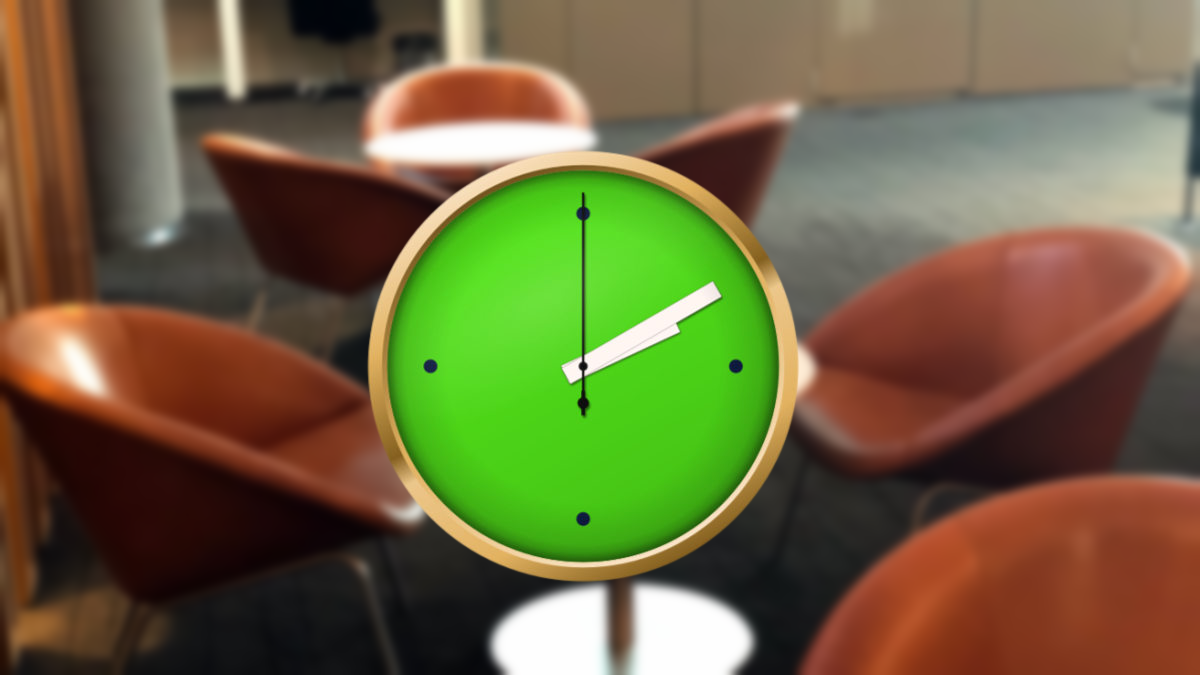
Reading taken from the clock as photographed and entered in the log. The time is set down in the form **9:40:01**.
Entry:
**2:10:00**
